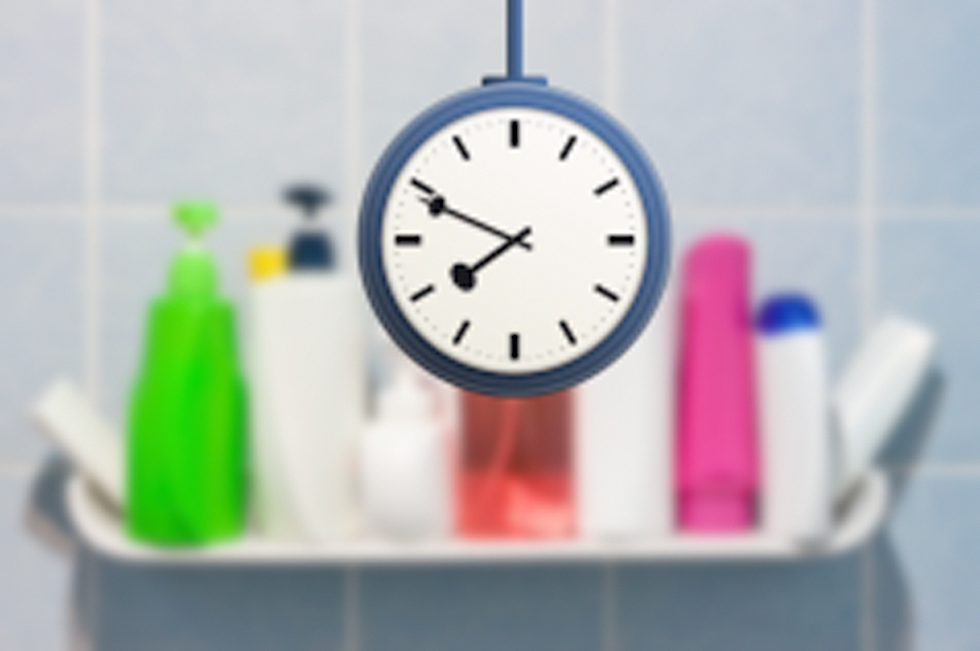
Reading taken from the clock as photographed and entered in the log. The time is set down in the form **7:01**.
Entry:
**7:49**
